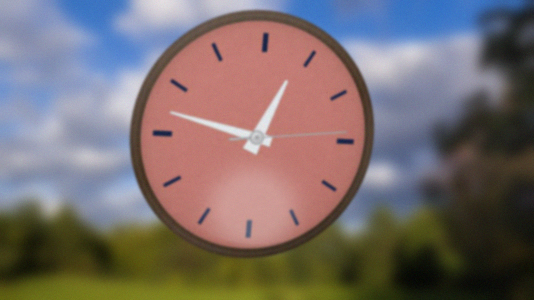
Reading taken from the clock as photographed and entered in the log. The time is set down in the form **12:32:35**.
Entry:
**12:47:14**
